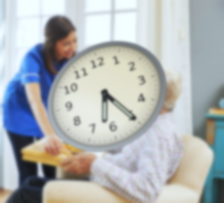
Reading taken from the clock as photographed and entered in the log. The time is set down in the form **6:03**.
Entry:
**6:25**
